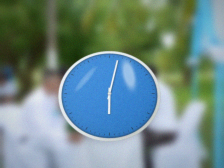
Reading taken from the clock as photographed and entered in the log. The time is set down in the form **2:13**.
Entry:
**6:02**
